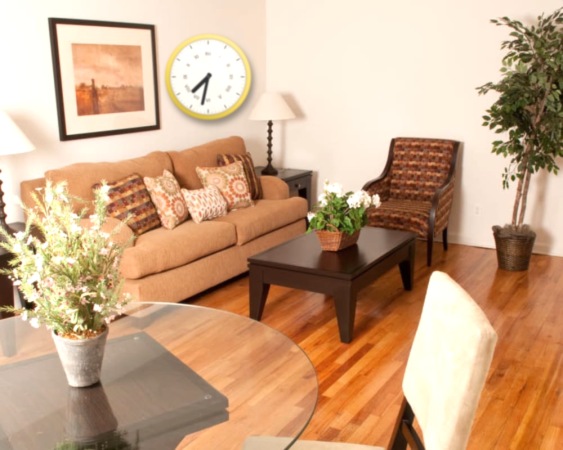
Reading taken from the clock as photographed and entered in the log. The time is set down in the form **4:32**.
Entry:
**7:32**
